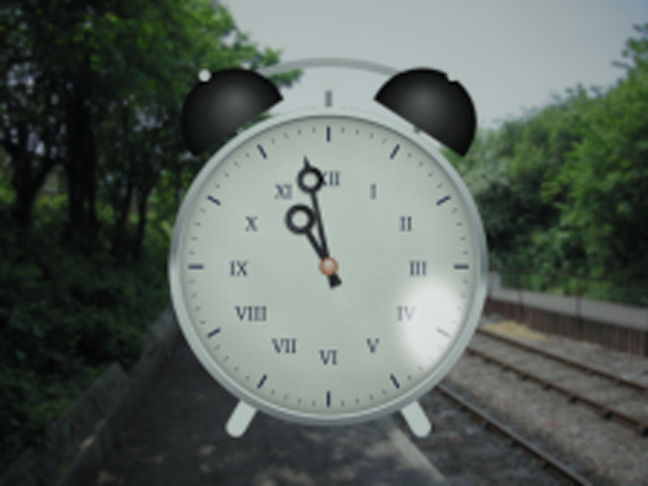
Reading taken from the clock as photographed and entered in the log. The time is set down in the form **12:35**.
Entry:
**10:58**
